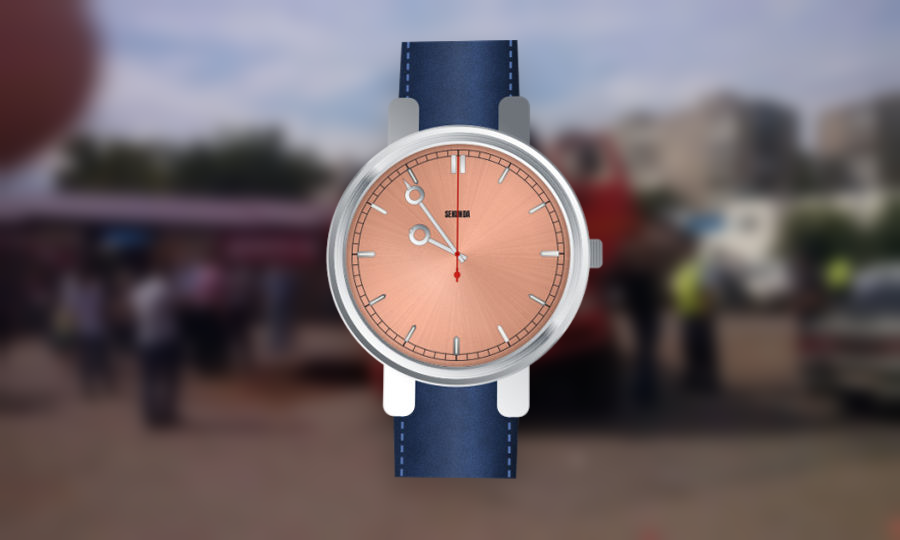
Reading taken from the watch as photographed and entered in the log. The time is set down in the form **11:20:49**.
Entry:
**9:54:00**
